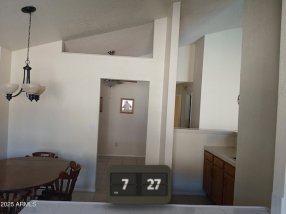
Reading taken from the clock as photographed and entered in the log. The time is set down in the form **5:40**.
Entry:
**7:27**
